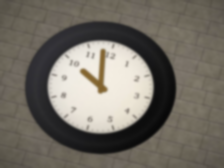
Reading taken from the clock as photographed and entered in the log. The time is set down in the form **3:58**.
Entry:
**9:58**
